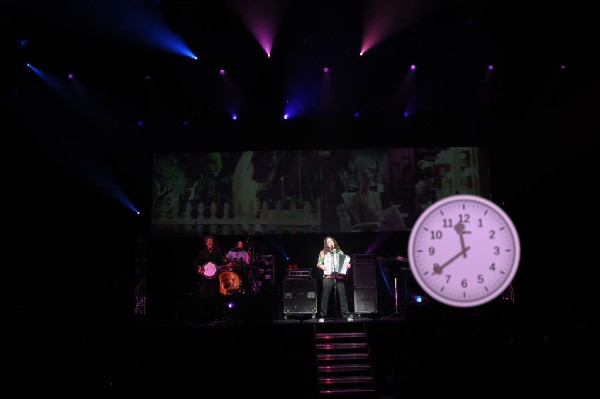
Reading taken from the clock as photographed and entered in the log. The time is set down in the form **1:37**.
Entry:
**11:39**
